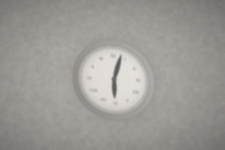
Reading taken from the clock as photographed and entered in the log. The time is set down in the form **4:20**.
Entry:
**6:03**
